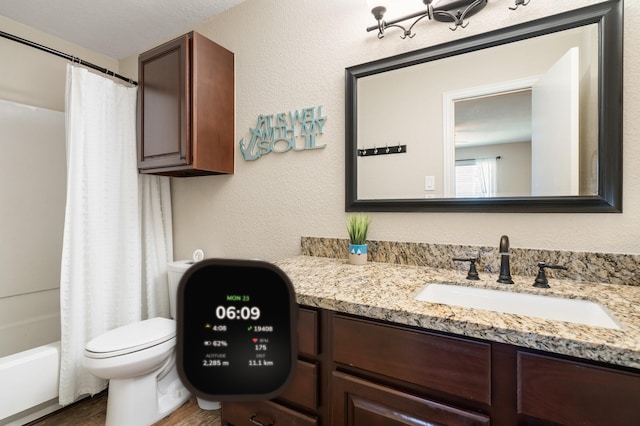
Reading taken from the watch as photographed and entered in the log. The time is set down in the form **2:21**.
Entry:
**6:09**
